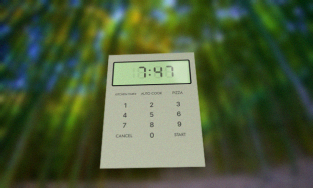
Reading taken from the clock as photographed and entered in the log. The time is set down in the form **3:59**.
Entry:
**7:47**
